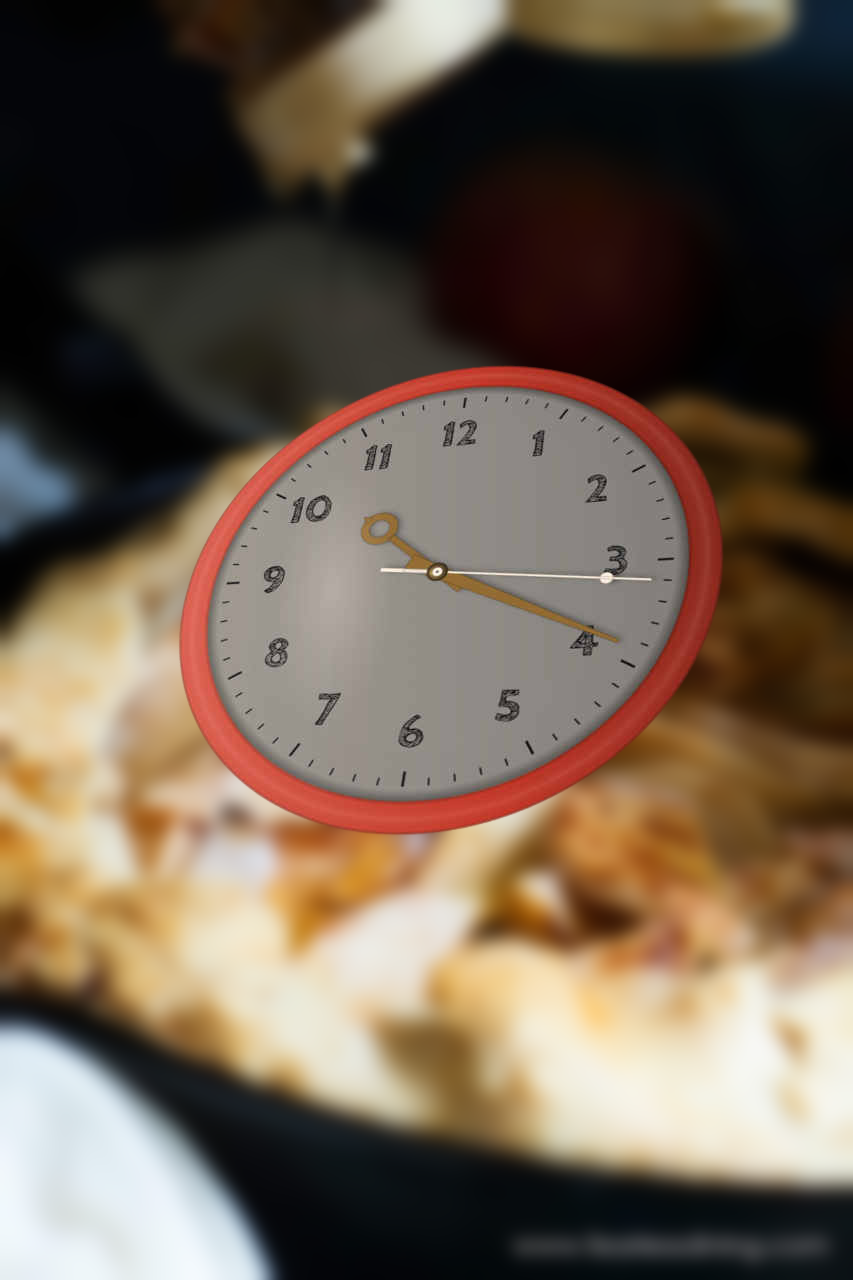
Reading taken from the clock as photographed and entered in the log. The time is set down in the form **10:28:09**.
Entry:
**10:19:16**
